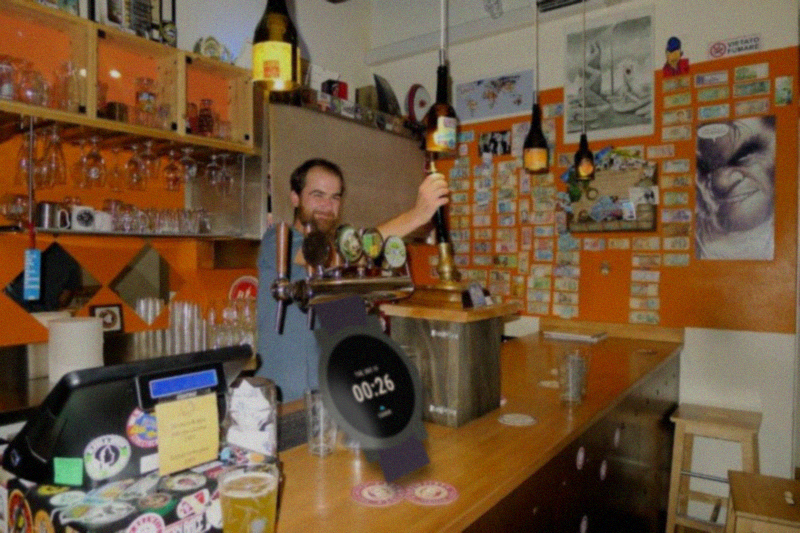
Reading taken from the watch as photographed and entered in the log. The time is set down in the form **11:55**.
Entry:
**0:26**
